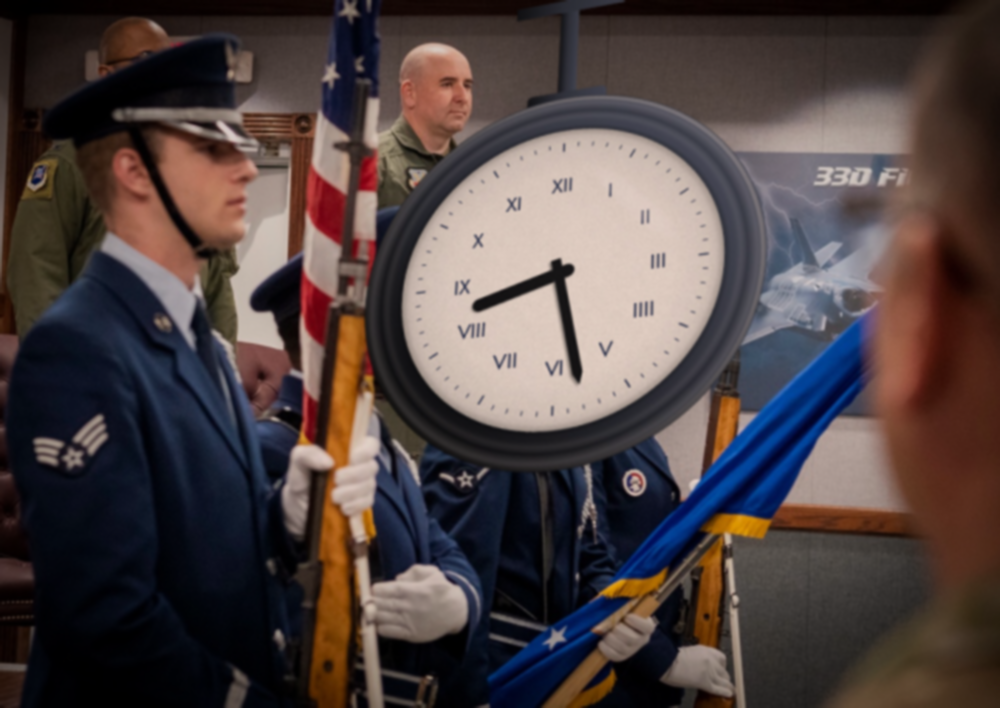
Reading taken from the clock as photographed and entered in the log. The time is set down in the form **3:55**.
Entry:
**8:28**
